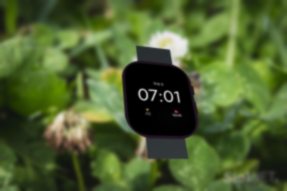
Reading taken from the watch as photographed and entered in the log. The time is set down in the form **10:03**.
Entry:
**7:01**
